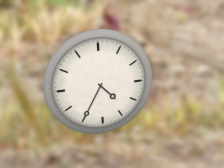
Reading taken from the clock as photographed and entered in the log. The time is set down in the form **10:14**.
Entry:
**4:35**
